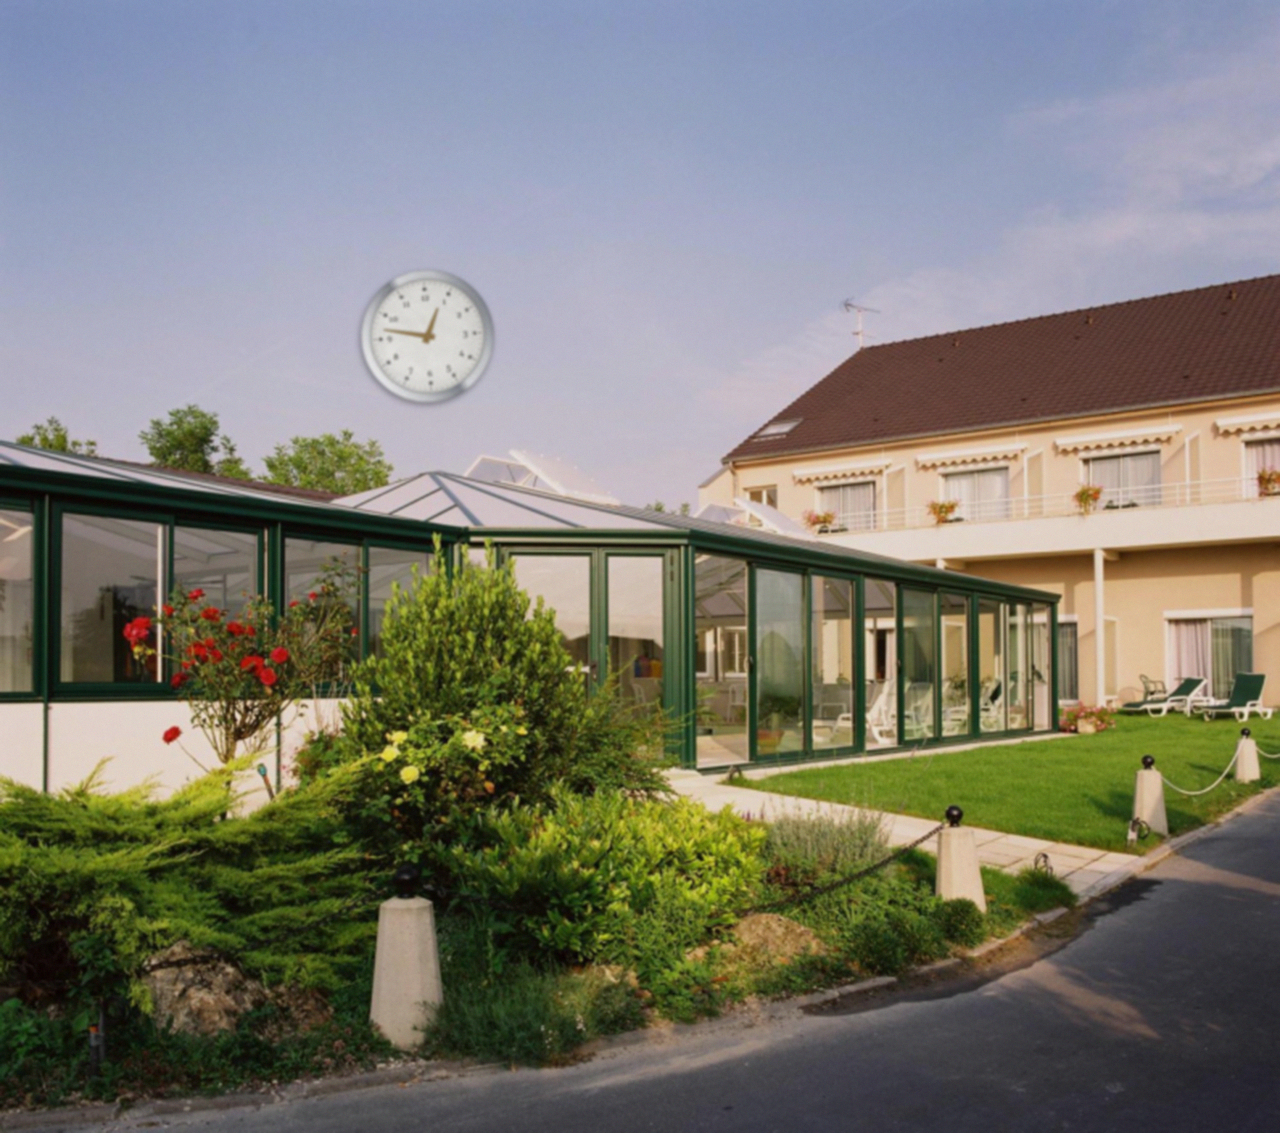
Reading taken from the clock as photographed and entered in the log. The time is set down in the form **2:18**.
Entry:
**12:47**
